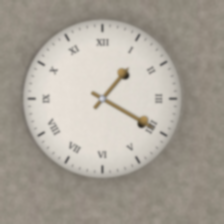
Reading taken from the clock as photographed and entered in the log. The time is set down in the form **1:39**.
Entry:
**1:20**
